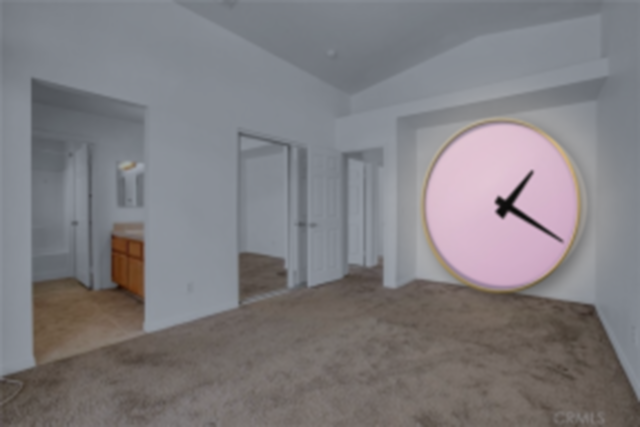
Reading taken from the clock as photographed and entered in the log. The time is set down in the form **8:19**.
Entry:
**1:20**
